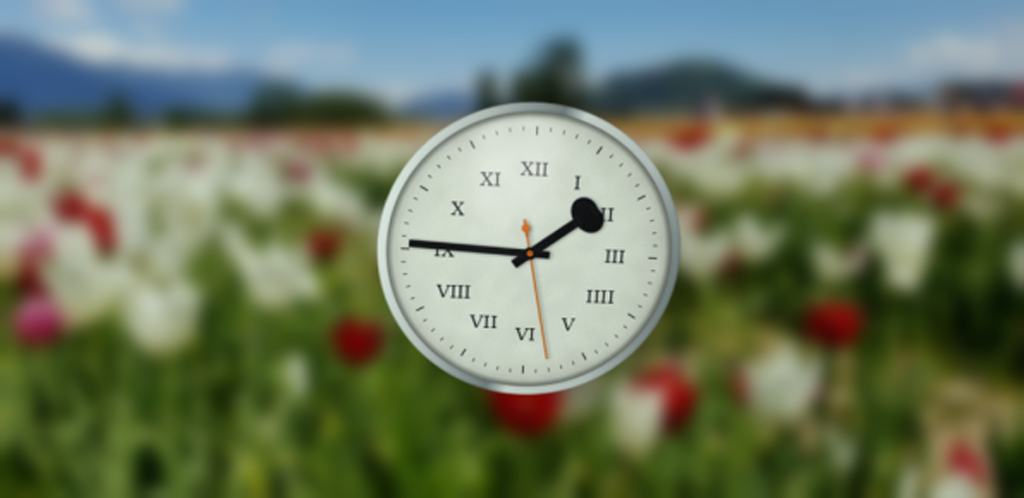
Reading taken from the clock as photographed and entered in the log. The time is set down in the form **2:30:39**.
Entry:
**1:45:28**
